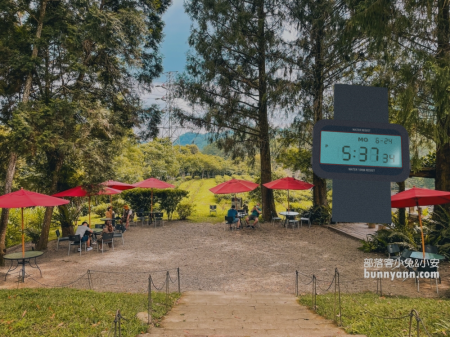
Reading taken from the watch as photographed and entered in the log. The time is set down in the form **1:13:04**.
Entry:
**5:37:34**
